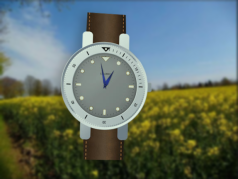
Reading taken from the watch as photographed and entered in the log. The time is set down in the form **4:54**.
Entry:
**12:58**
